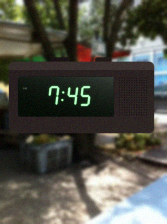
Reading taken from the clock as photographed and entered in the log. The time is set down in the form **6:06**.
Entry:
**7:45**
